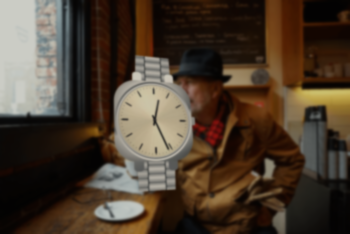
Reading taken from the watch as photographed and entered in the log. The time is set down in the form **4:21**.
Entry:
**12:26**
